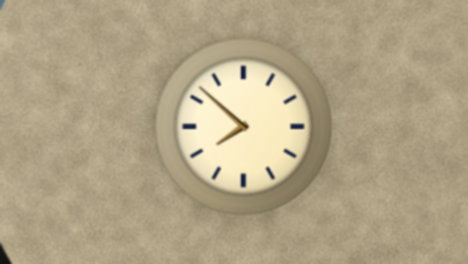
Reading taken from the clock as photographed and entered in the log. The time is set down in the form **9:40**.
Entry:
**7:52**
